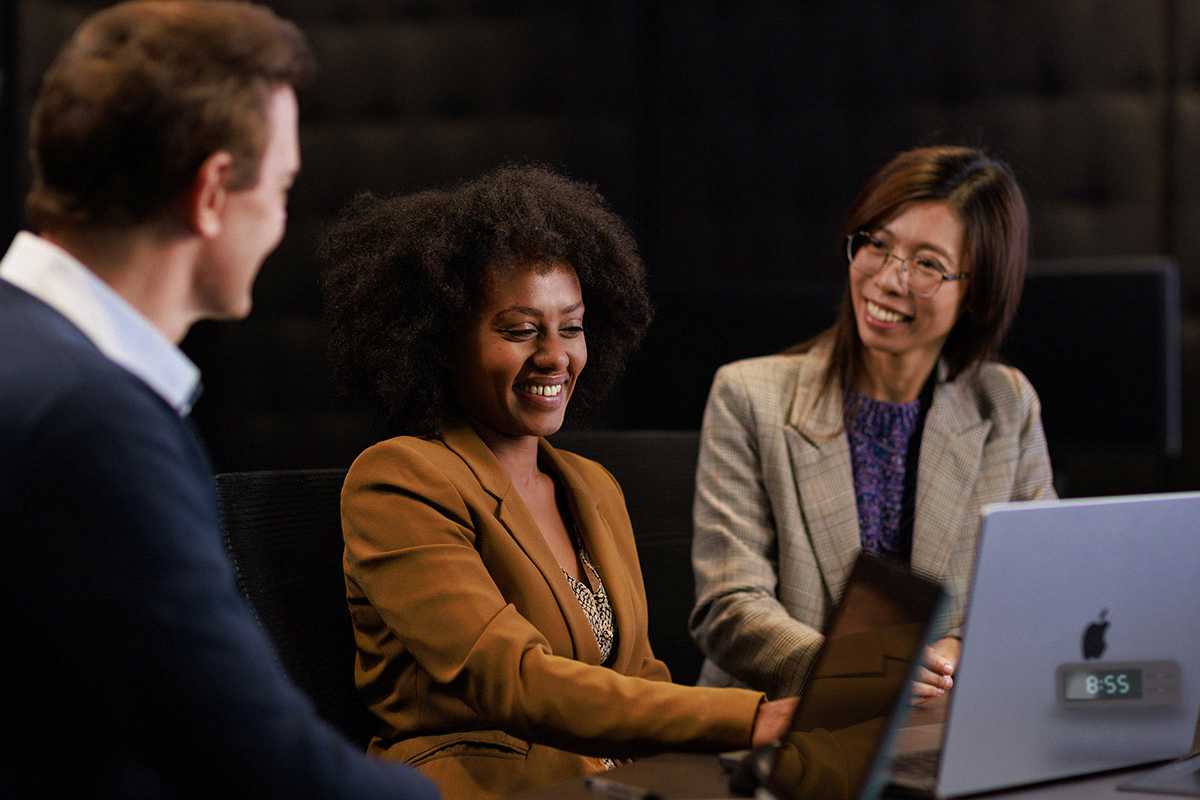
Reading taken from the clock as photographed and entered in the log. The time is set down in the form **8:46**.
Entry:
**8:55**
